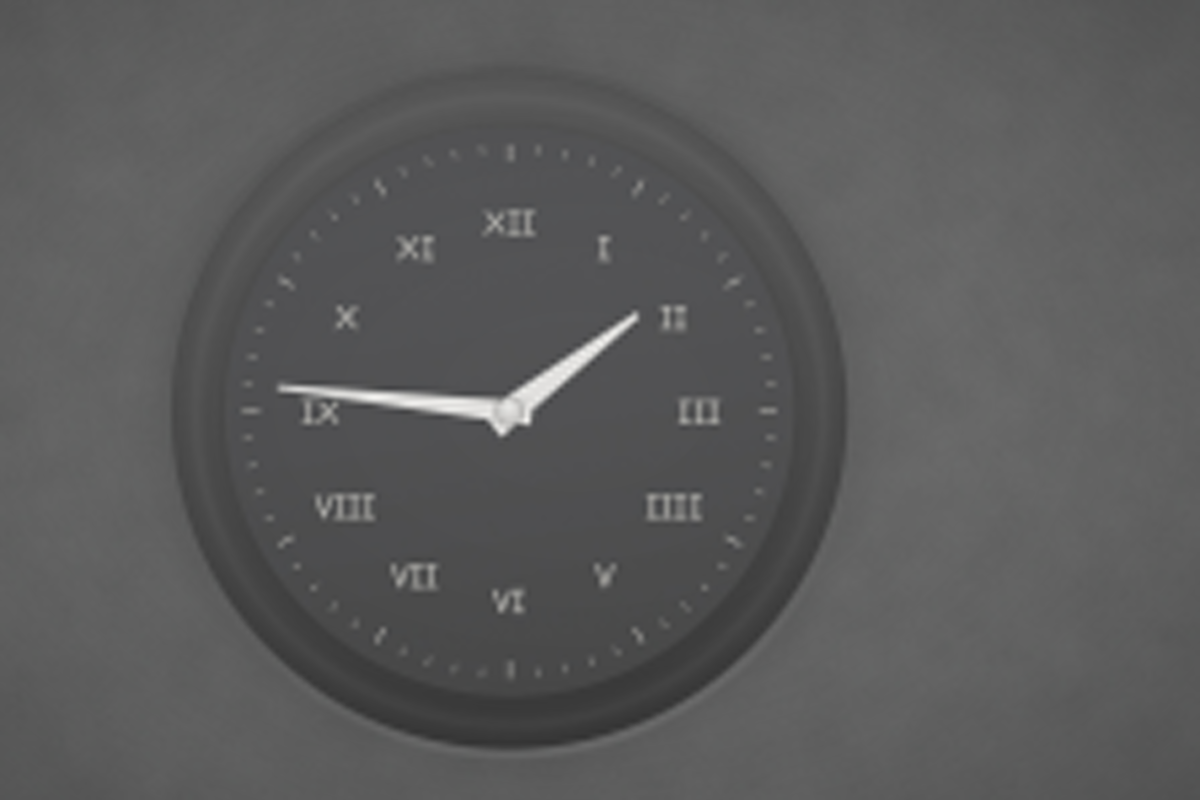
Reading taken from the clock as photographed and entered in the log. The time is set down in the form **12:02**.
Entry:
**1:46**
